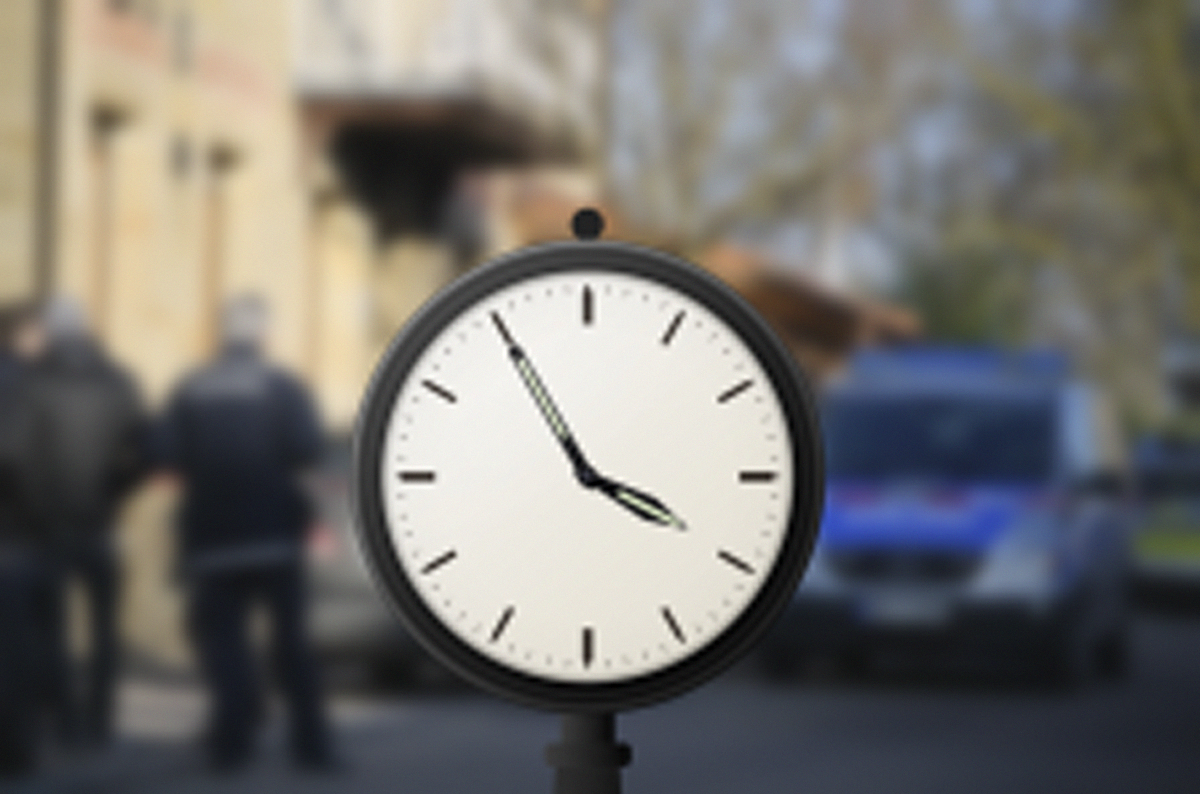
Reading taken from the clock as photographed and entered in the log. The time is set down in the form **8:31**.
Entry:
**3:55**
